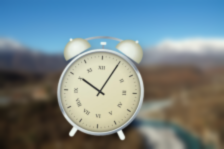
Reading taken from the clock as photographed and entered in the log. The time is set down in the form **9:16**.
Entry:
**10:05**
